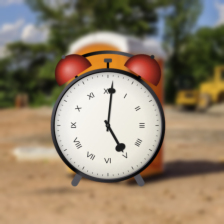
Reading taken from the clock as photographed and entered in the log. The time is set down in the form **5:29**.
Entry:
**5:01**
